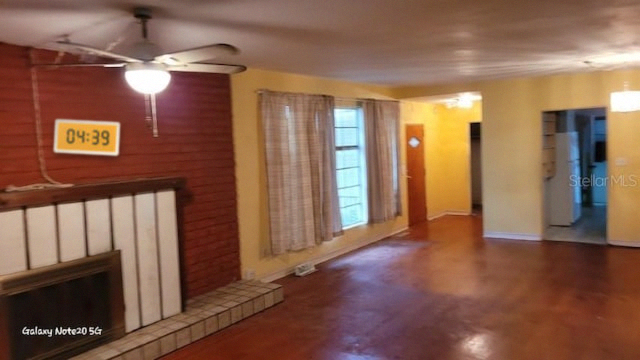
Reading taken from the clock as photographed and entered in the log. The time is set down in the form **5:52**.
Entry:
**4:39**
